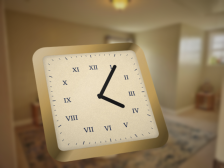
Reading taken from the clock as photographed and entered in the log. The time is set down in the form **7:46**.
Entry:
**4:06**
